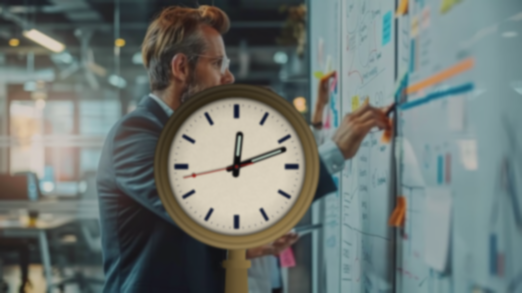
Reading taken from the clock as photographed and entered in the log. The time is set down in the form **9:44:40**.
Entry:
**12:11:43**
